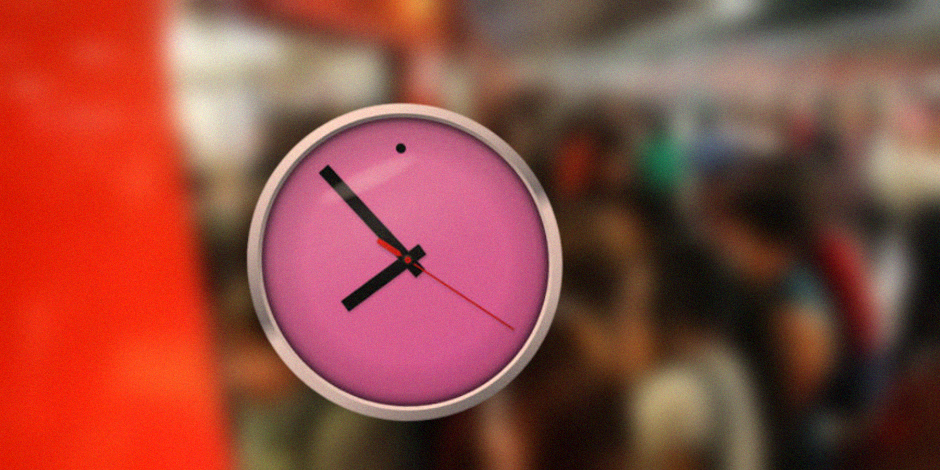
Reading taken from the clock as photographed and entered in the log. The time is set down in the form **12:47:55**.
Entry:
**7:53:21**
